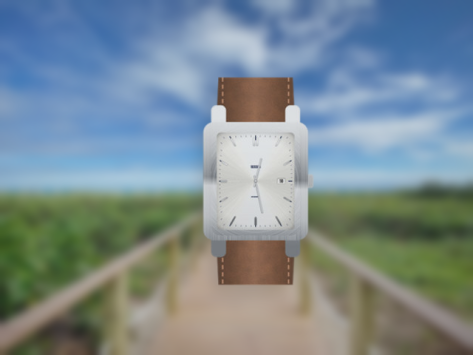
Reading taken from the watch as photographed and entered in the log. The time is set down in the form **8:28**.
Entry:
**12:28**
